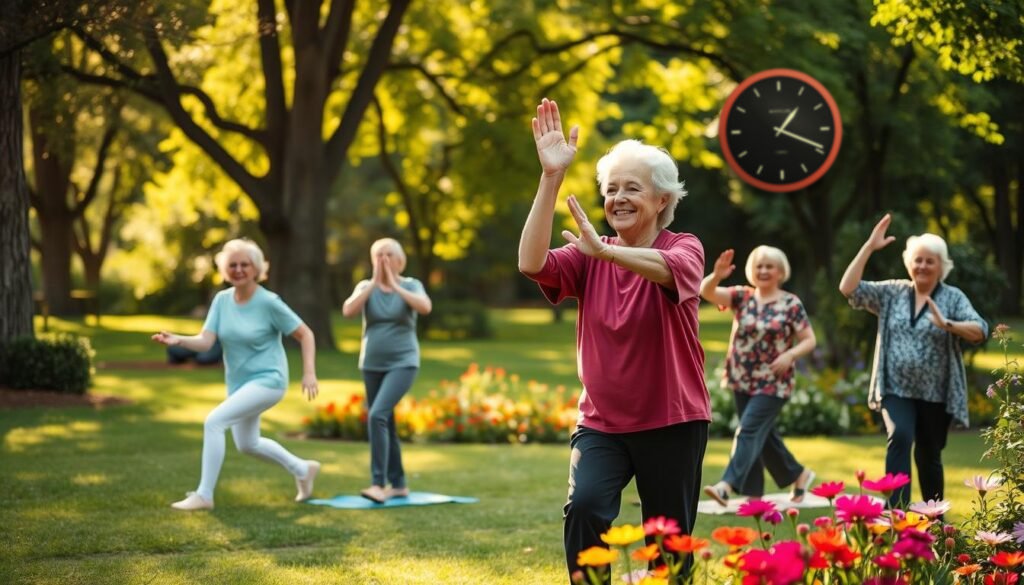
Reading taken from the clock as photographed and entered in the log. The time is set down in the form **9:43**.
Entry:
**1:19**
